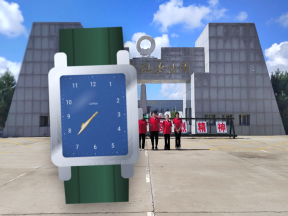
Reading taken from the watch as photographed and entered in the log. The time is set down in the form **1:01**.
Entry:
**7:37**
